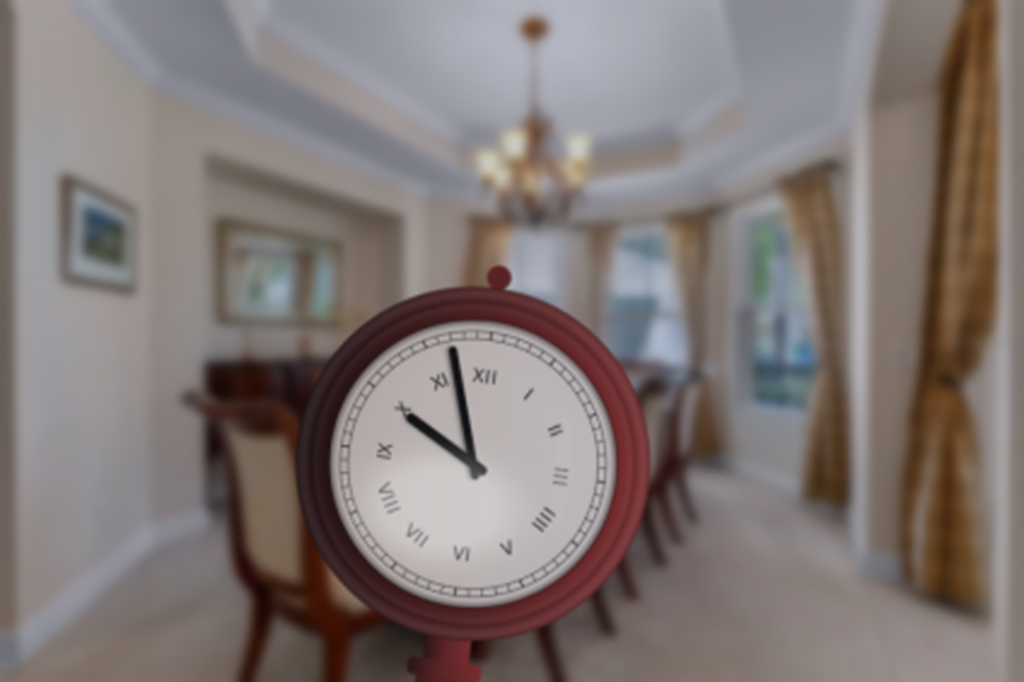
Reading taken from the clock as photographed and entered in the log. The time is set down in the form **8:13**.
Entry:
**9:57**
